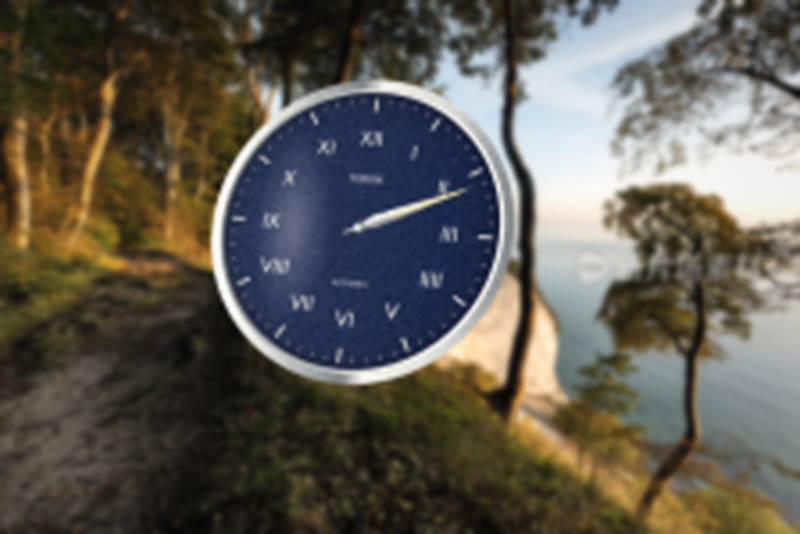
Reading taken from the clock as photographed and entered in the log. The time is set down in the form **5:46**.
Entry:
**2:11**
